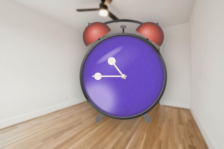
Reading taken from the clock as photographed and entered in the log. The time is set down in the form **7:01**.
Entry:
**10:45**
